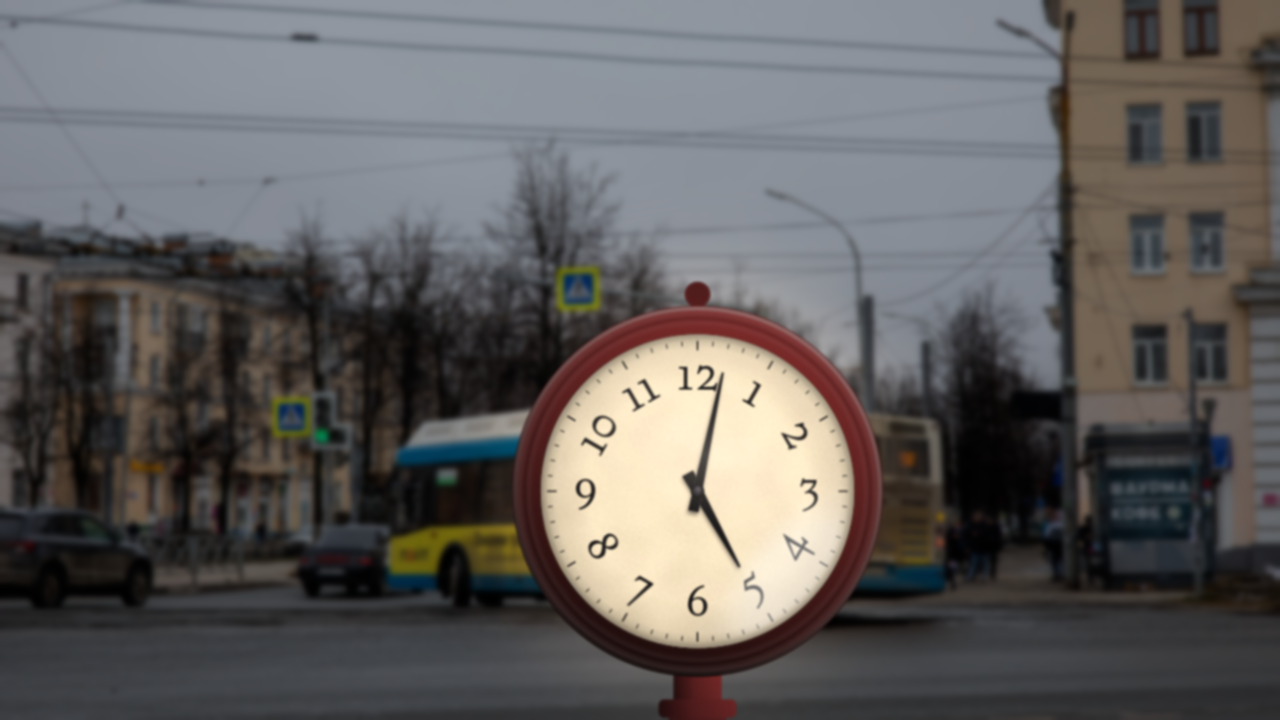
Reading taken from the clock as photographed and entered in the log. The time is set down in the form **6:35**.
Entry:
**5:02**
